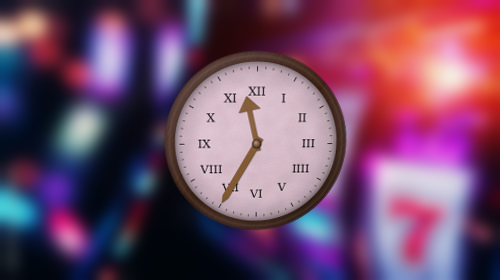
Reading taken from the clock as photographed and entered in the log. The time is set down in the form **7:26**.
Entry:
**11:35**
